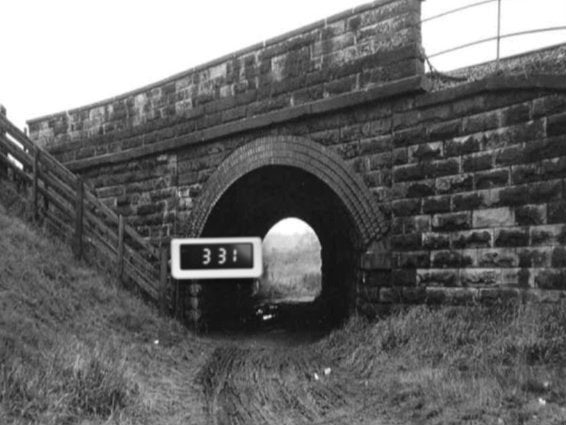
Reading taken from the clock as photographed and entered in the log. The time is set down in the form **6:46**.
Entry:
**3:31**
